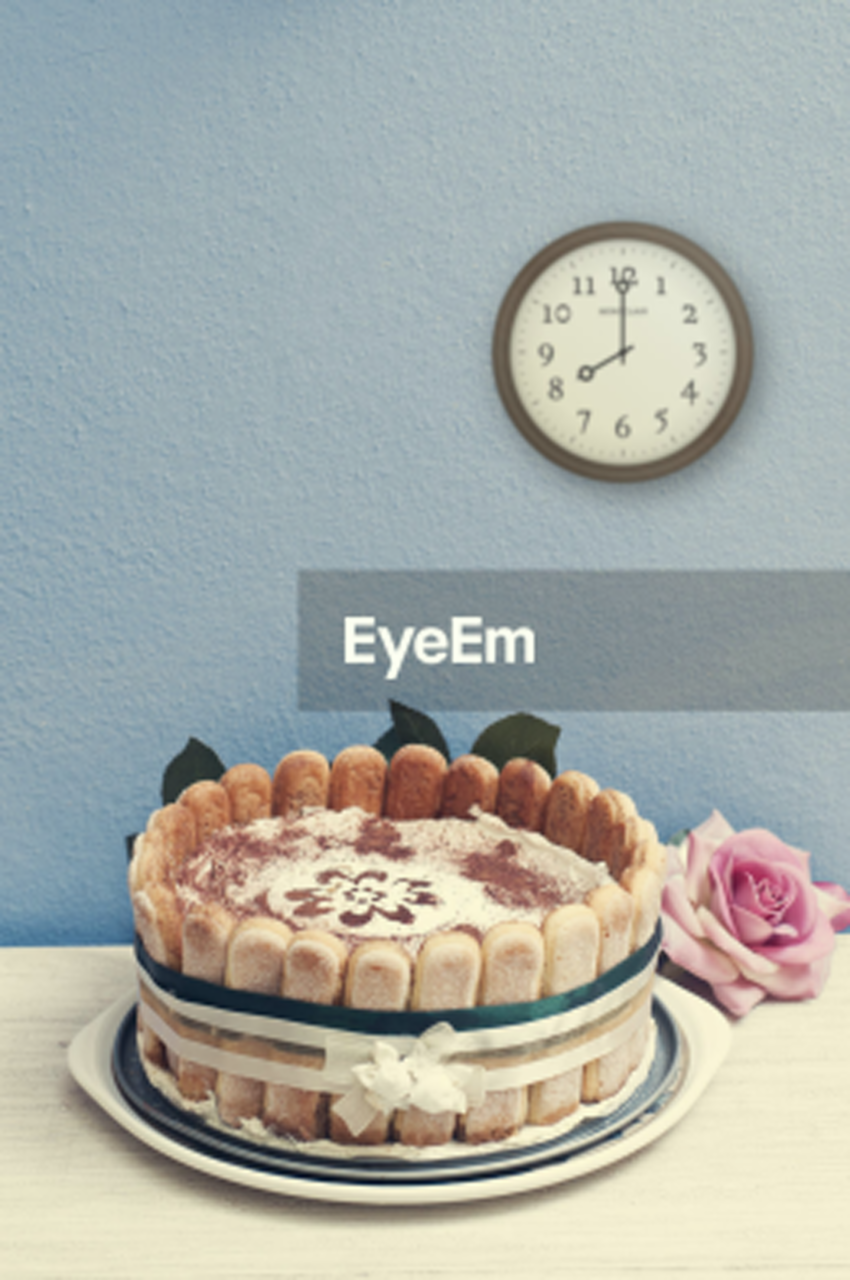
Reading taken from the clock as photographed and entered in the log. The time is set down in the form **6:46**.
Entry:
**8:00**
